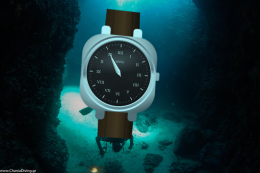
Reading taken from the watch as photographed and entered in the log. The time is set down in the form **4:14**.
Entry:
**10:55**
